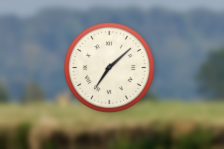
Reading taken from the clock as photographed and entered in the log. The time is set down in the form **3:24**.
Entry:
**7:08**
